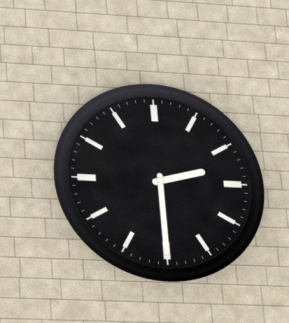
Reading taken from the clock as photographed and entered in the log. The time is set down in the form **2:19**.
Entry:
**2:30**
